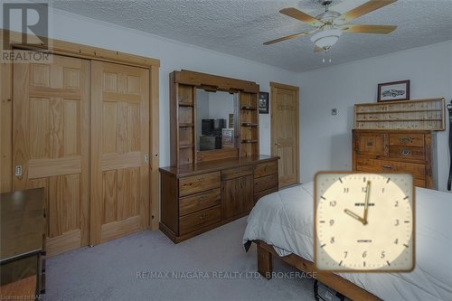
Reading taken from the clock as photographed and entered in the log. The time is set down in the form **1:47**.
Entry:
**10:01**
